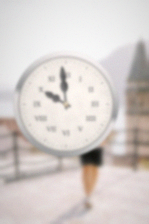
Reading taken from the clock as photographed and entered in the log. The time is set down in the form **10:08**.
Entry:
**9:59**
